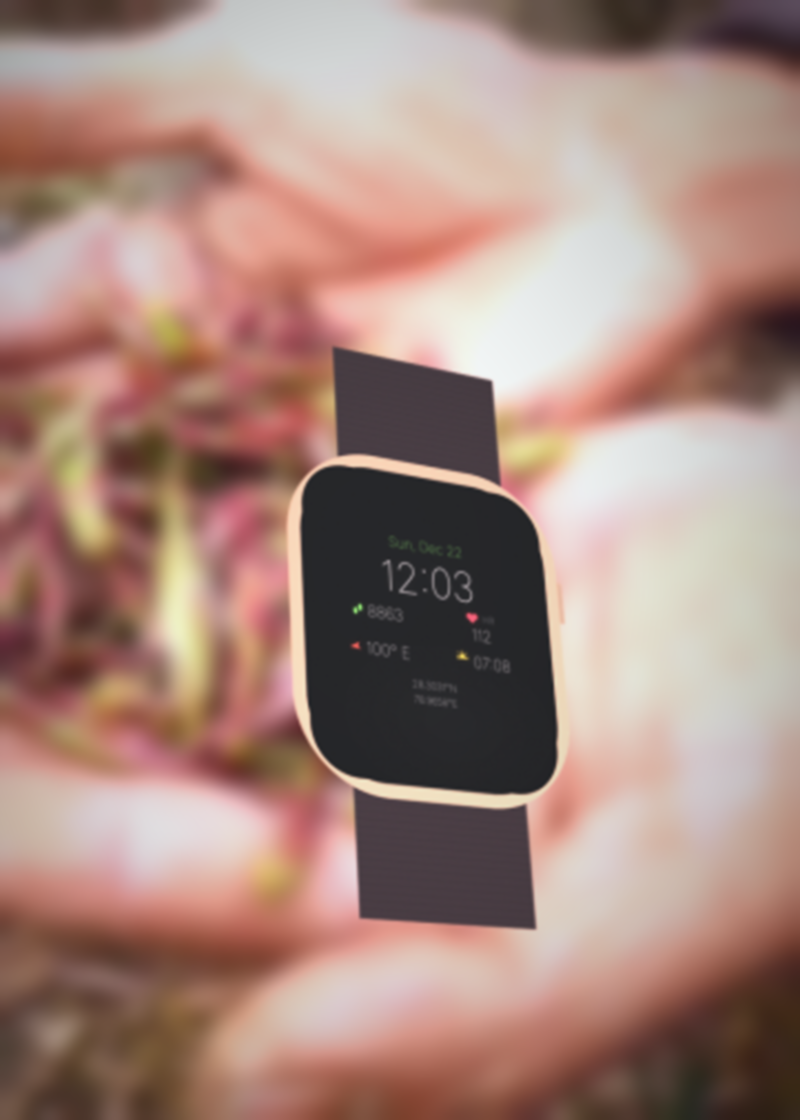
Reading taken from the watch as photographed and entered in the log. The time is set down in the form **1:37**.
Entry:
**12:03**
